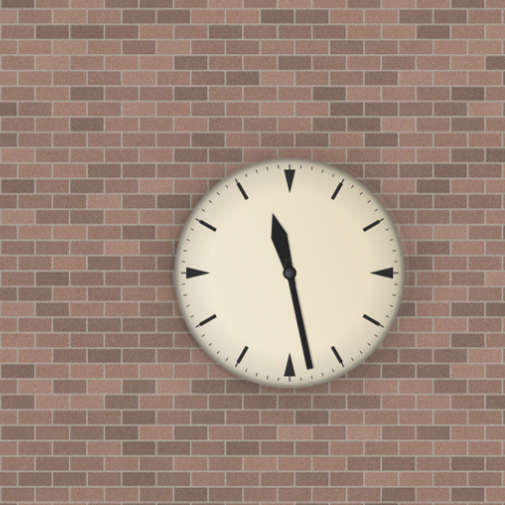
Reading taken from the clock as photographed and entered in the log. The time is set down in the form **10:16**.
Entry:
**11:28**
